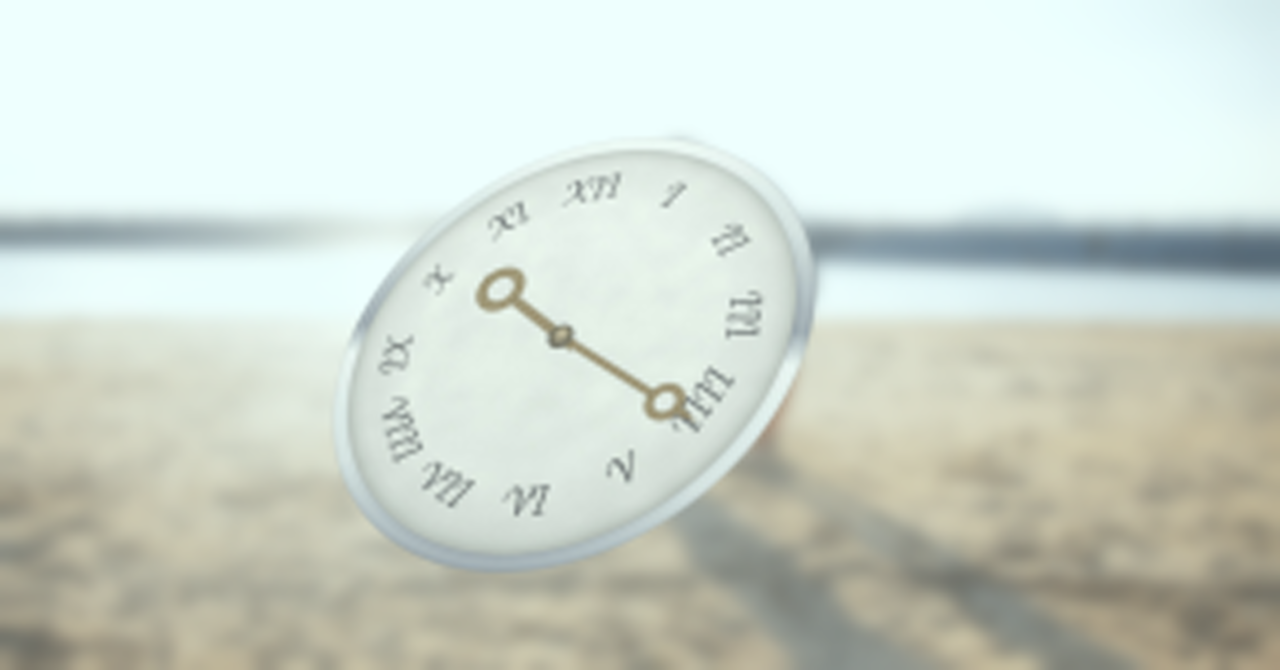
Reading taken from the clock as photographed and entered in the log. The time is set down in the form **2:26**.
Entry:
**10:21**
